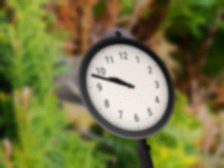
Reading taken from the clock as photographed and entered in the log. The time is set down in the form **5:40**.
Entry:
**9:48**
